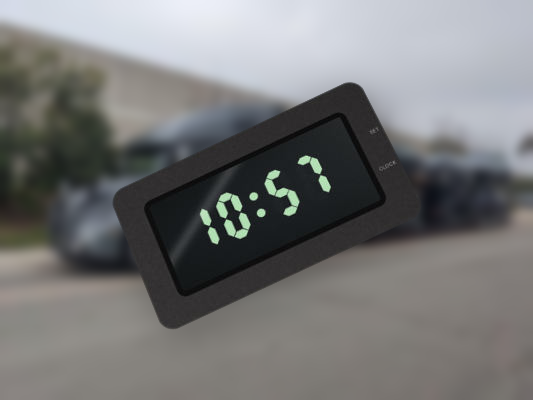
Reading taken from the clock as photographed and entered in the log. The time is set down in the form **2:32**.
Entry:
**10:57**
